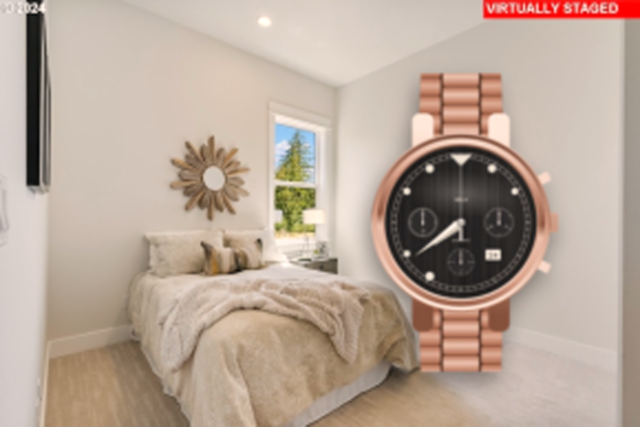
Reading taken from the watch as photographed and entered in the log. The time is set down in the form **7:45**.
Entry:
**7:39**
